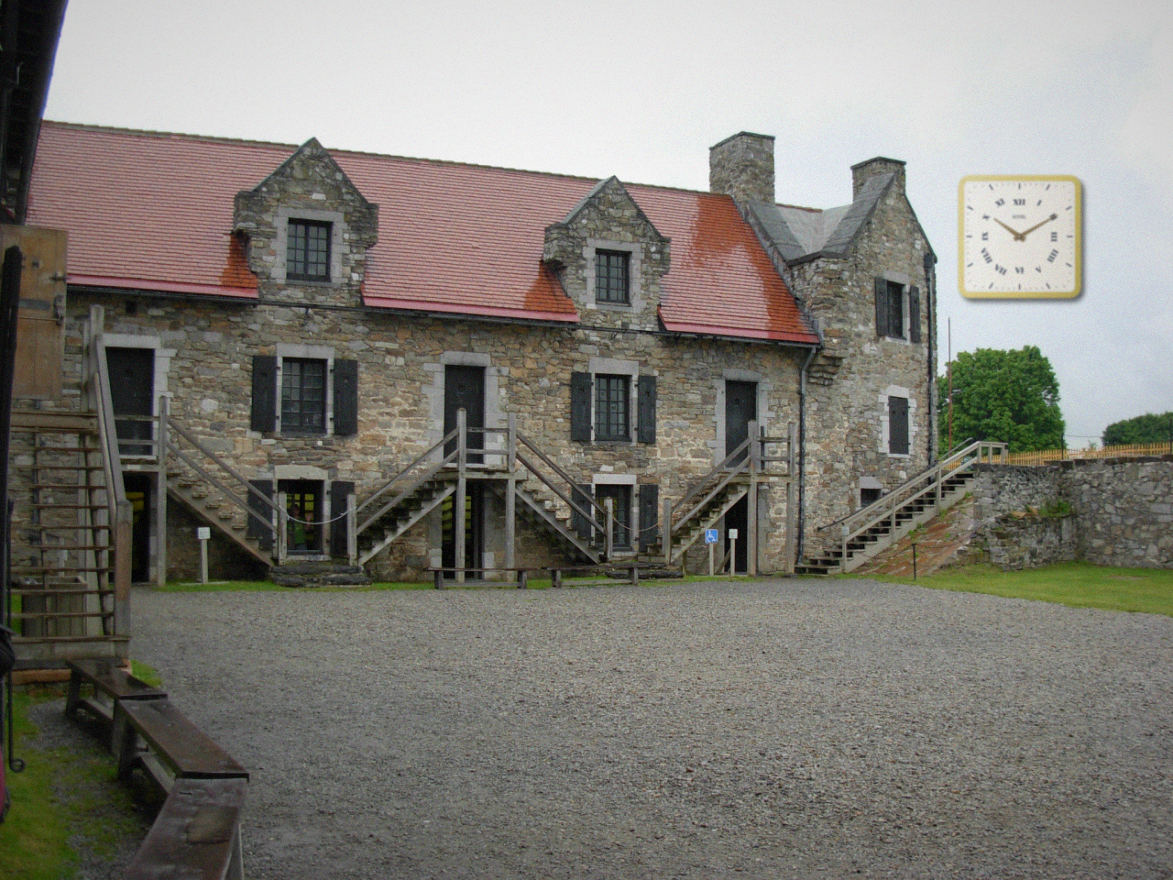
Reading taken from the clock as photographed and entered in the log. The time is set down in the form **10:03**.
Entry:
**10:10**
